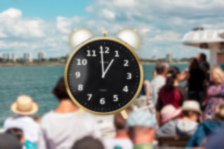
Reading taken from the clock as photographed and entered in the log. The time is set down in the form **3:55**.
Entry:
**12:59**
